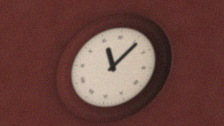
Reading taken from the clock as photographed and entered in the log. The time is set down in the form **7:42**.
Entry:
**11:06**
